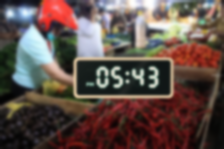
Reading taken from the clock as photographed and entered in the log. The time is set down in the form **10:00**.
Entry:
**5:43**
